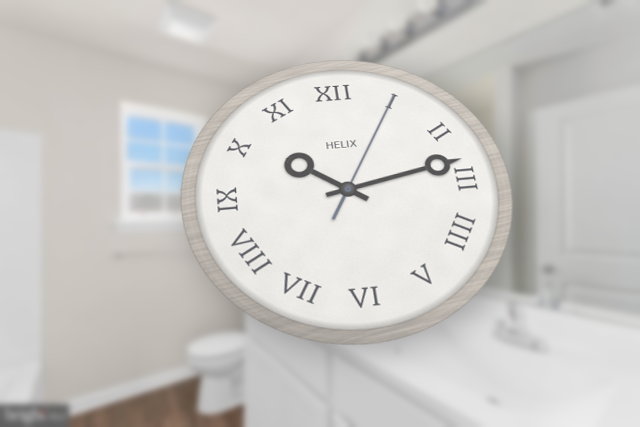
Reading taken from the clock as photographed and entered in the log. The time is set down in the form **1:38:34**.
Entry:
**10:13:05**
